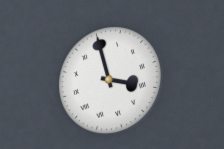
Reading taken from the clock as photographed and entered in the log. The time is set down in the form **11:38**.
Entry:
**4:00**
